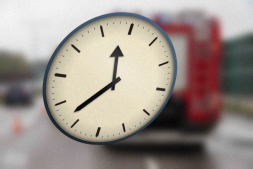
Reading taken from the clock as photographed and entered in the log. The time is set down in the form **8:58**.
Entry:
**11:37**
